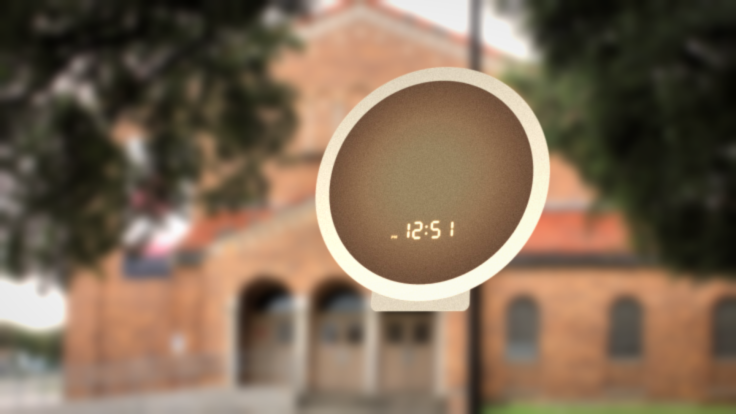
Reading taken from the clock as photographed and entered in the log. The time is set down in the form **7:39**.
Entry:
**12:51**
